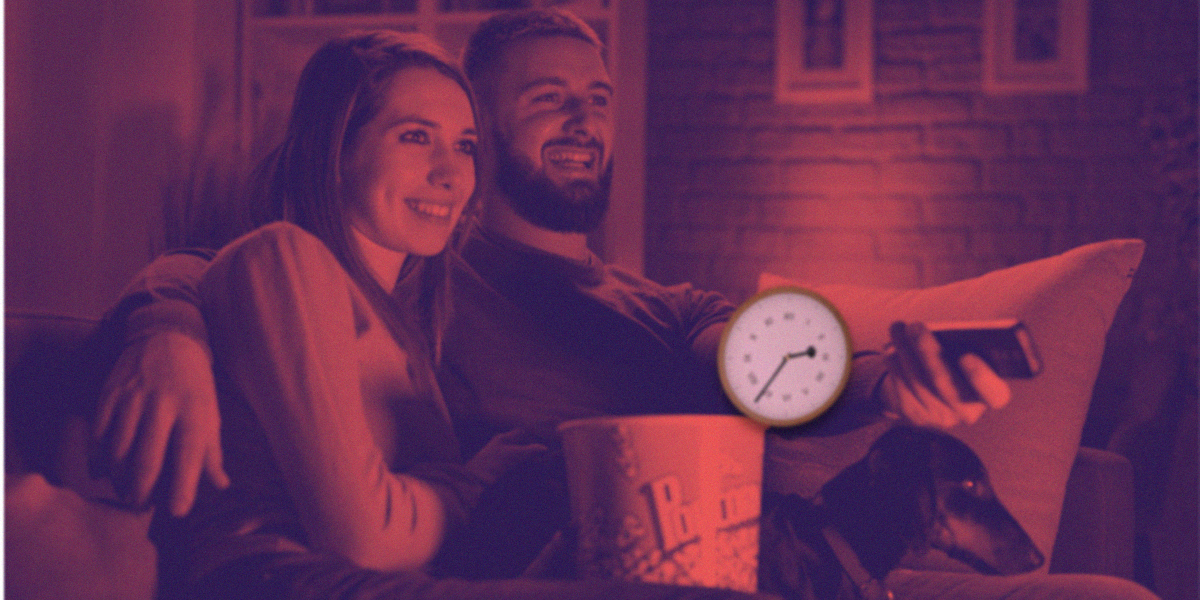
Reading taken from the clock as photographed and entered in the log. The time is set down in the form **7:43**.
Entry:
**2:36**
